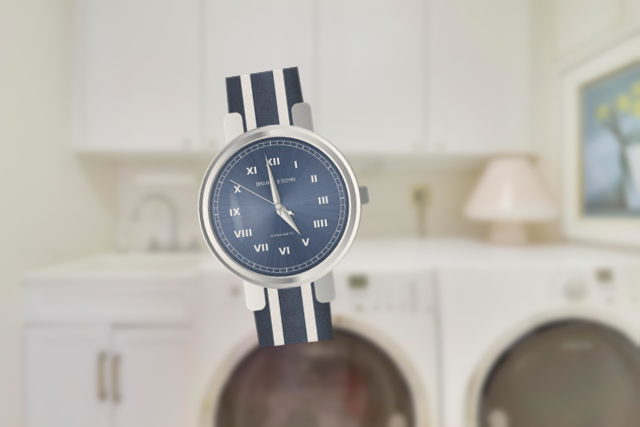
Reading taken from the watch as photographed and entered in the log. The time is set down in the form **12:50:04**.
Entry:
**4:58:51**
